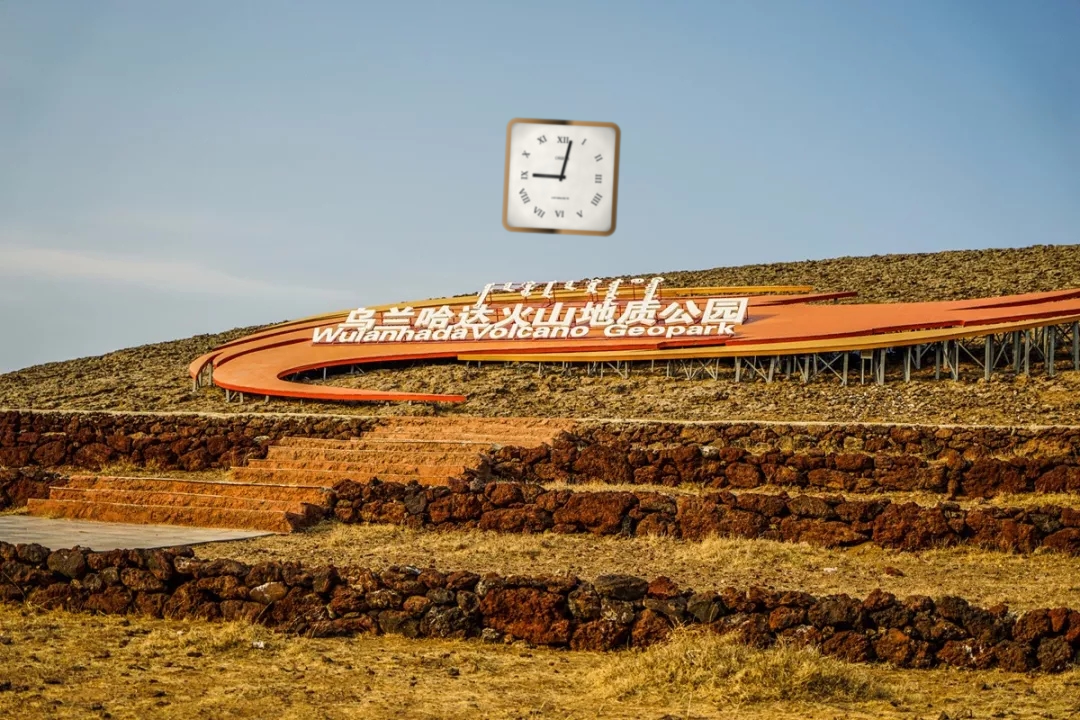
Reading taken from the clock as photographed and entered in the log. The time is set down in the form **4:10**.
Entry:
**9:02**
